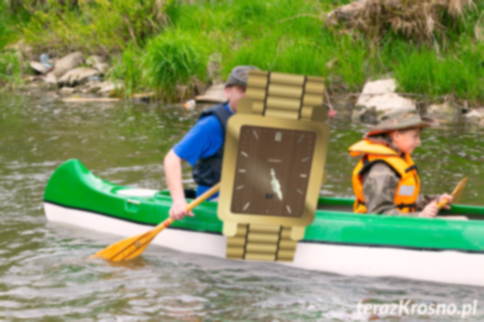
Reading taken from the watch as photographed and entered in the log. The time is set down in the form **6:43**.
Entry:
**5:26**
